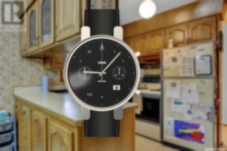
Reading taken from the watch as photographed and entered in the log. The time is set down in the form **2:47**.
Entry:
**9:07**
